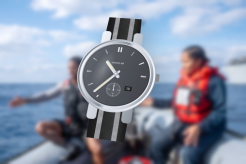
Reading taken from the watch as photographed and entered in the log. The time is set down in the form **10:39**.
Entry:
**10:37**
